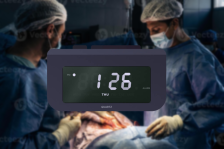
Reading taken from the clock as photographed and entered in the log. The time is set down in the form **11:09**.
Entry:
**1:26**
